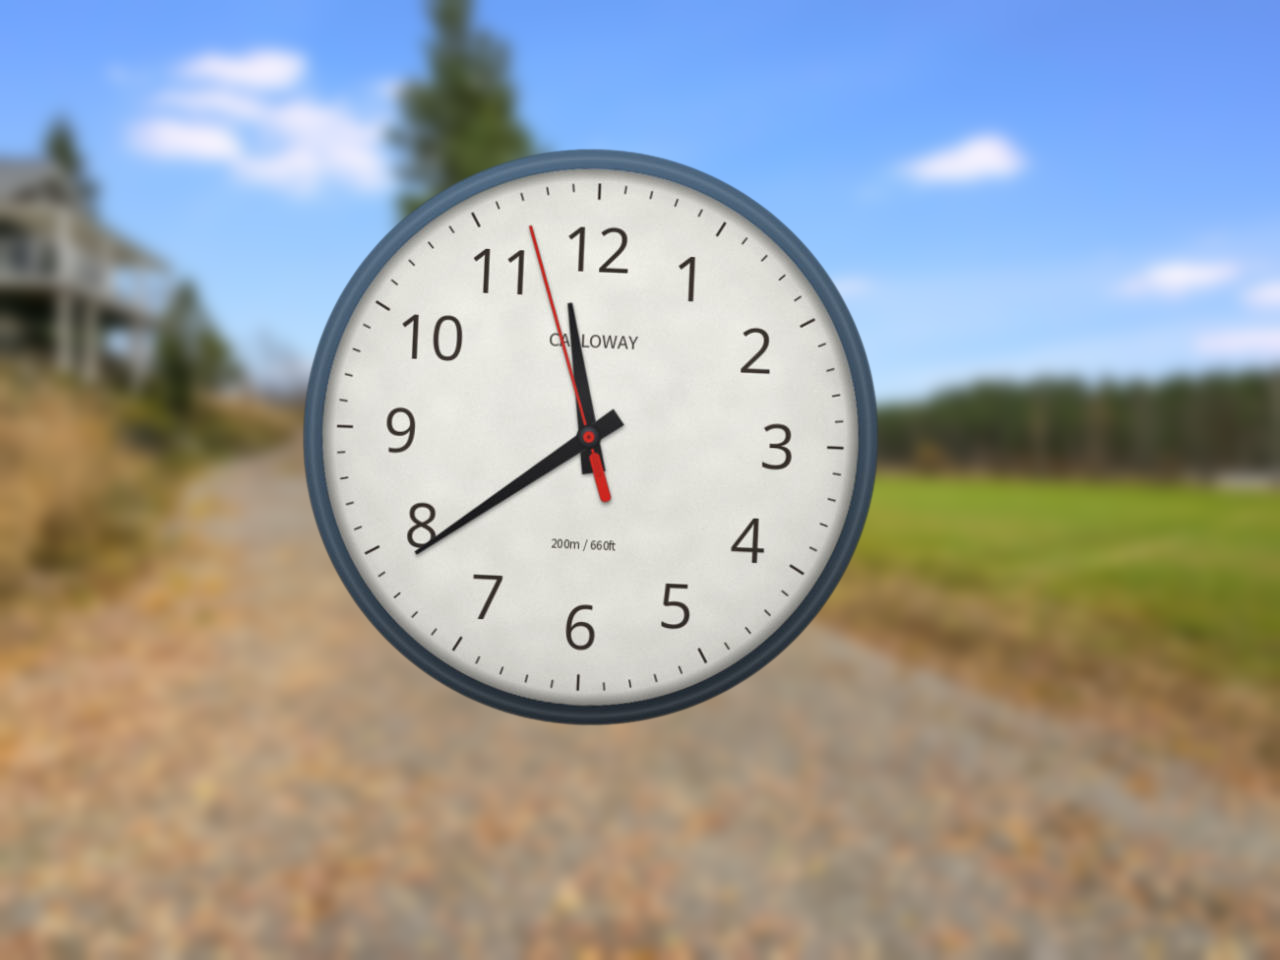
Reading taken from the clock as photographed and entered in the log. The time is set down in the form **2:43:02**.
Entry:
**11:38:57**
